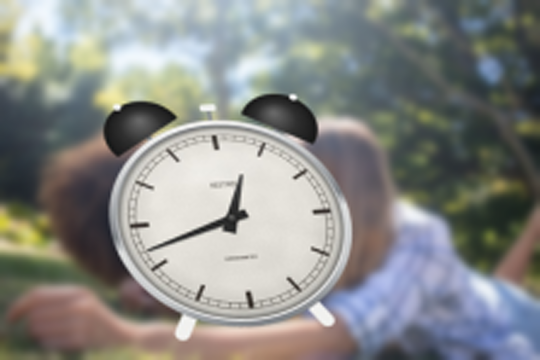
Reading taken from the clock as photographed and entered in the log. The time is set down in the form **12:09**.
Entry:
**12:42**
